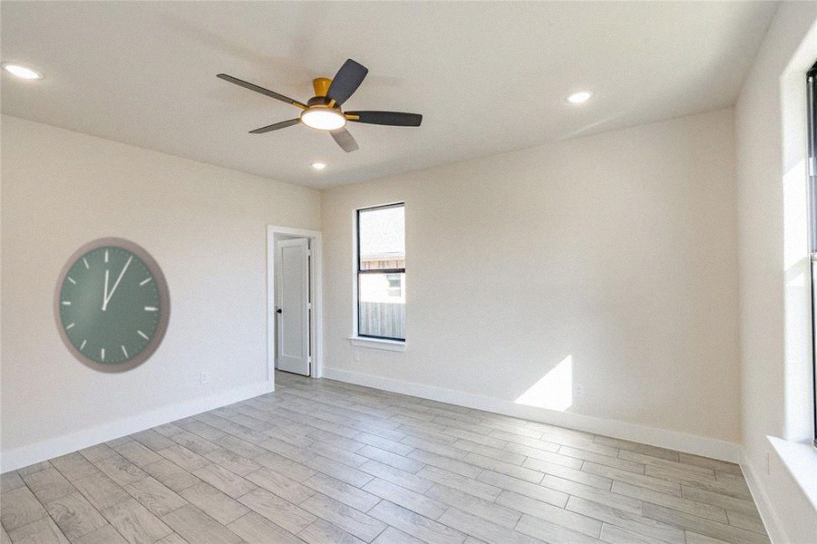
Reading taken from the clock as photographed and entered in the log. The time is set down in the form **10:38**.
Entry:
**12:05**
